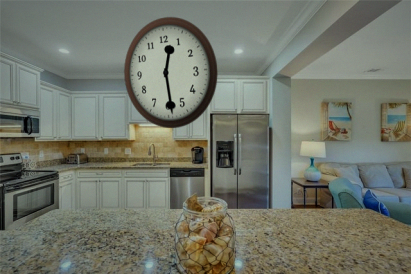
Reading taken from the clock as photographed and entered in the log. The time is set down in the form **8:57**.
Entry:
**12:29**
